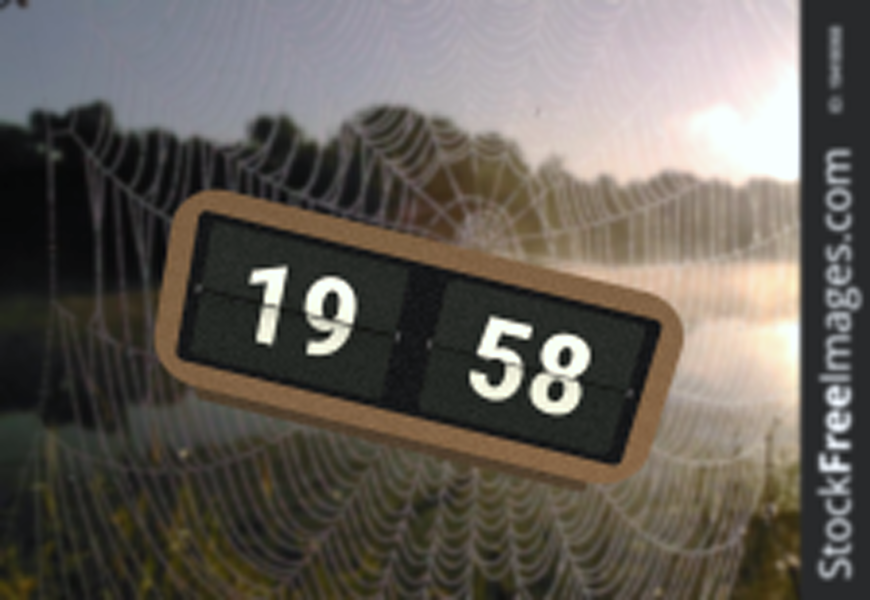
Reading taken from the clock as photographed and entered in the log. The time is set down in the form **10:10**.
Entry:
**19:58**
